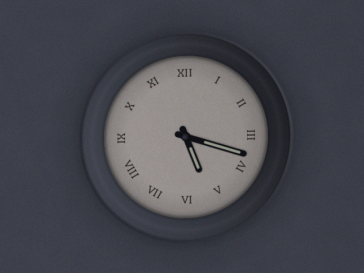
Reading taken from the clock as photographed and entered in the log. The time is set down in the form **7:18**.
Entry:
**5:18**
